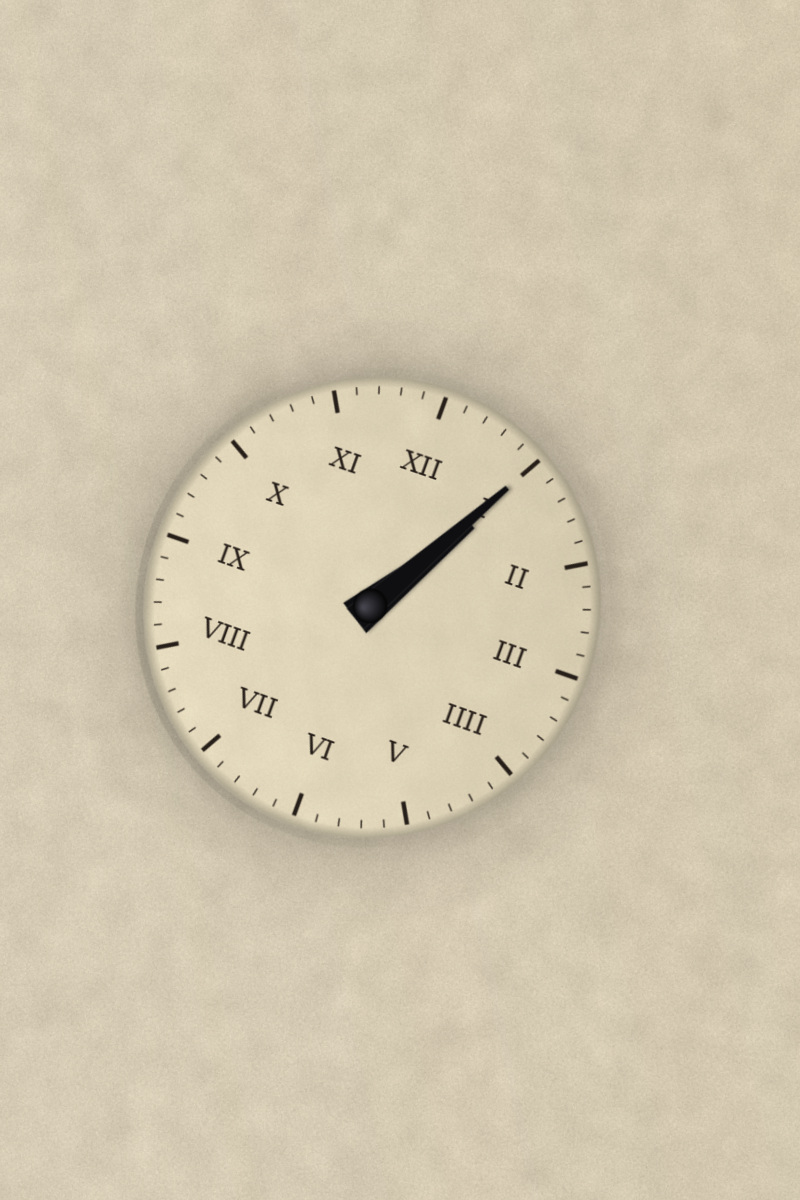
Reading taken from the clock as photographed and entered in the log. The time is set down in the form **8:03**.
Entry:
**1:05**
